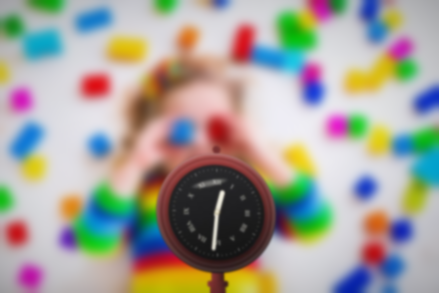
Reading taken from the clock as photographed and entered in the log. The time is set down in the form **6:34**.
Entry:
**12:31**
